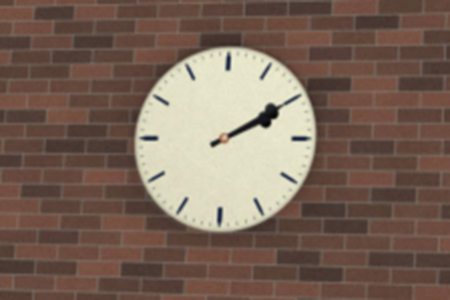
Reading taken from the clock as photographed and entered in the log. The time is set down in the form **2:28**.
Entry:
**2:10**
